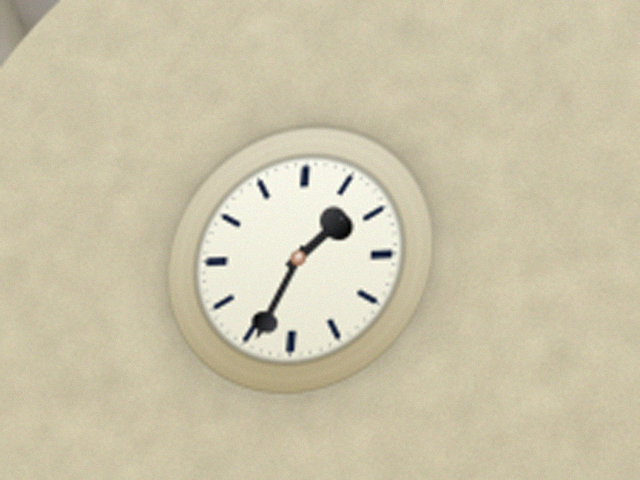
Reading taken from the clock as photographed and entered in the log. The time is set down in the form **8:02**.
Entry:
**1:34**
